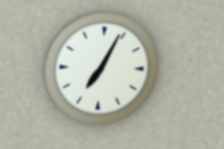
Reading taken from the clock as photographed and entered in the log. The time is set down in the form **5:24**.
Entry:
**7:04**
